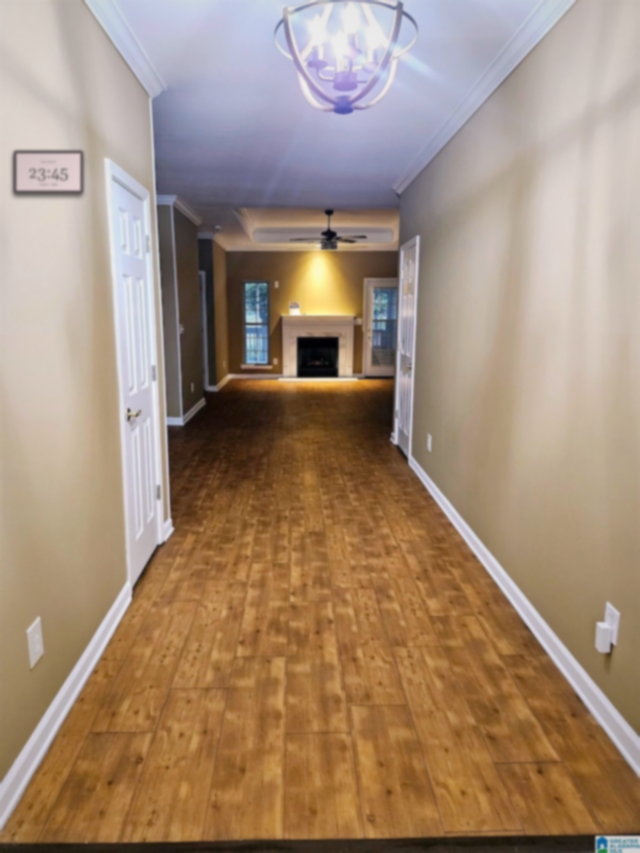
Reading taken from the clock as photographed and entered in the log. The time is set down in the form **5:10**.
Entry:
**23:45**
